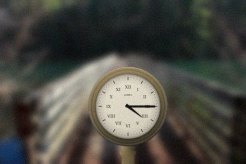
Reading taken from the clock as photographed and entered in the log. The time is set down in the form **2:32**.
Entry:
**4:15**
